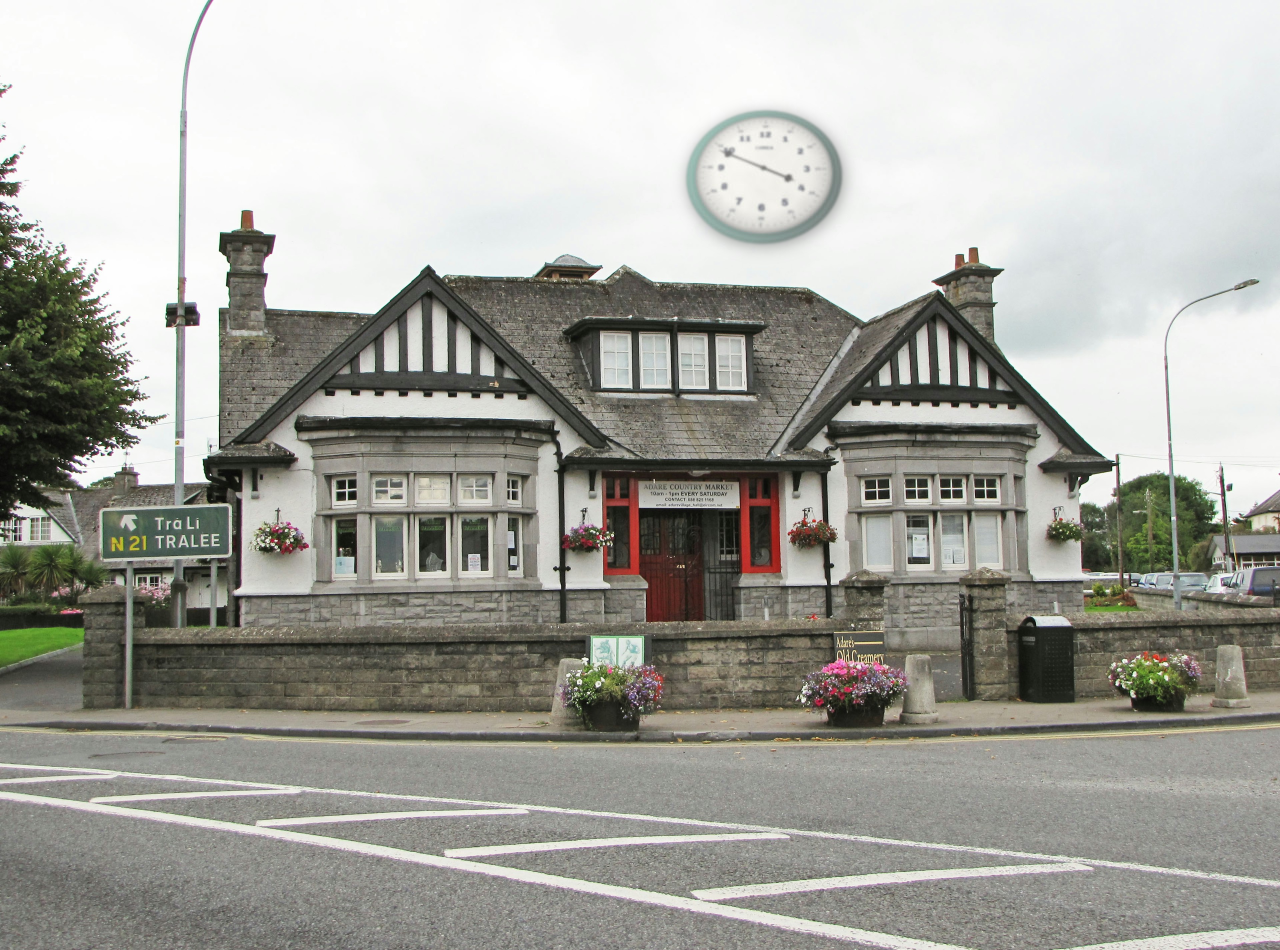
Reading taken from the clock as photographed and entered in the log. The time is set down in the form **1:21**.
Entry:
**3:49**
